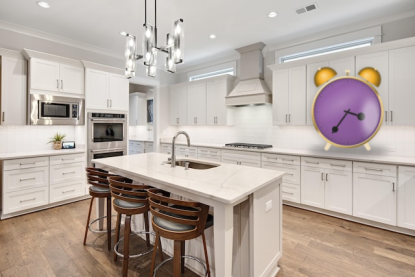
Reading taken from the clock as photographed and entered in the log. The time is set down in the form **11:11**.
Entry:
**3:36**
